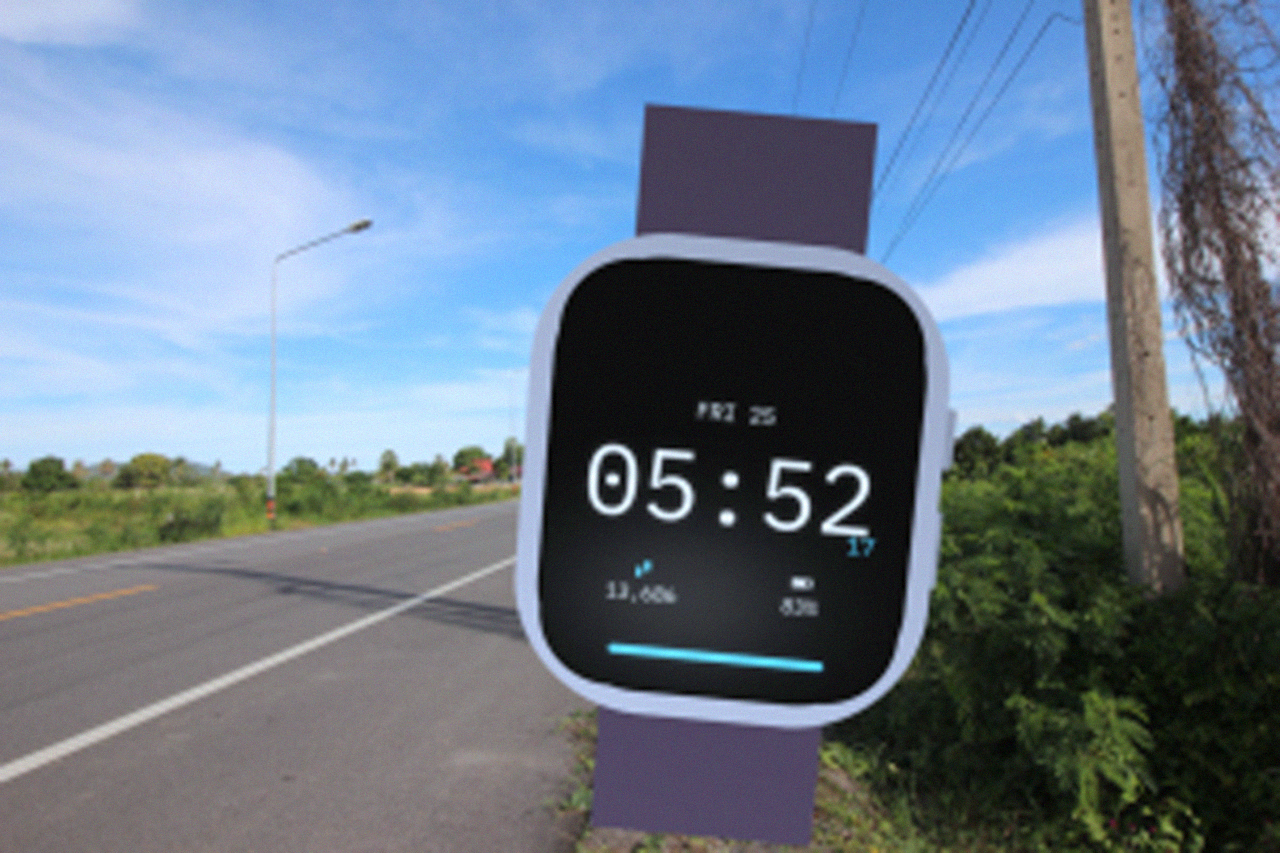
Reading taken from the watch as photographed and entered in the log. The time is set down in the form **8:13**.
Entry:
**5:52**
